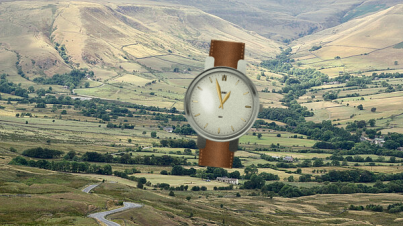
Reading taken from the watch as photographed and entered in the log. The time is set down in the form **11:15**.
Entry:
**12:57**
